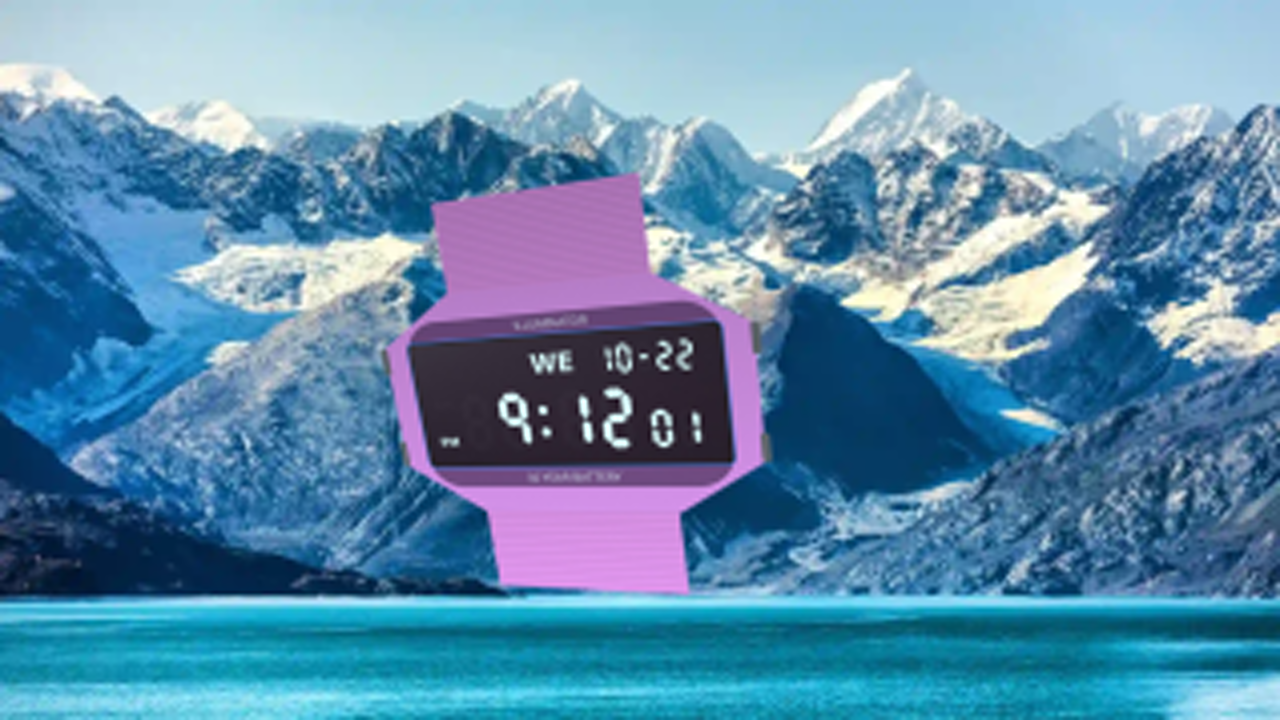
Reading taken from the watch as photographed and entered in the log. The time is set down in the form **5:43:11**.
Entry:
**9:12:01**
